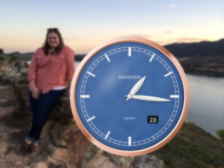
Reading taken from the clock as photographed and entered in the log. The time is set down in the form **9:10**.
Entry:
**1:16**
